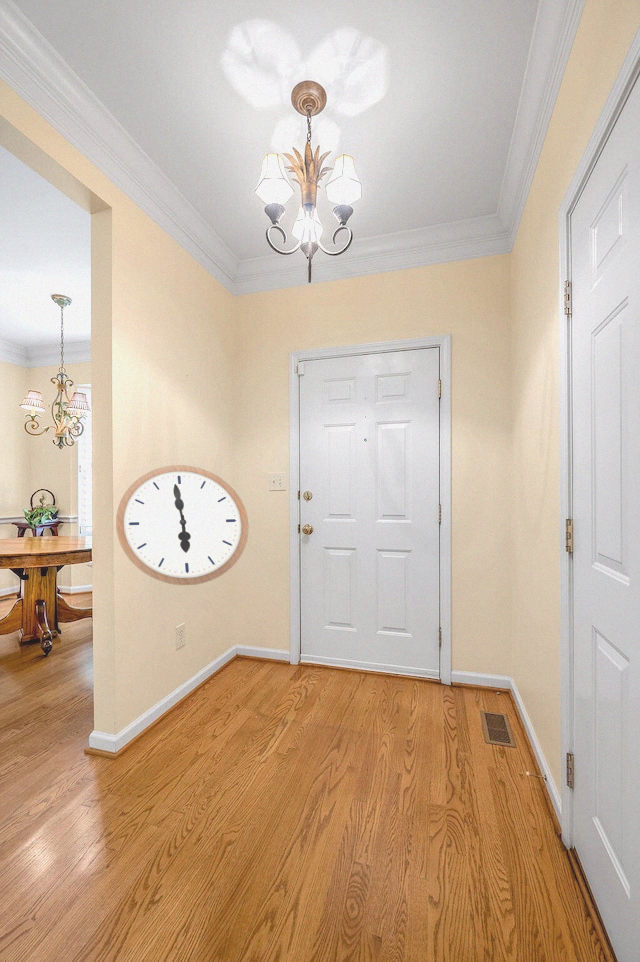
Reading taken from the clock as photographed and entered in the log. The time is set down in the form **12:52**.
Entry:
**5:59**
